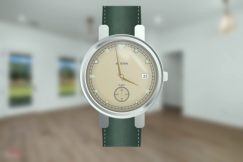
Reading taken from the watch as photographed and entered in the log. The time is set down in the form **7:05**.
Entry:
**3:58**
